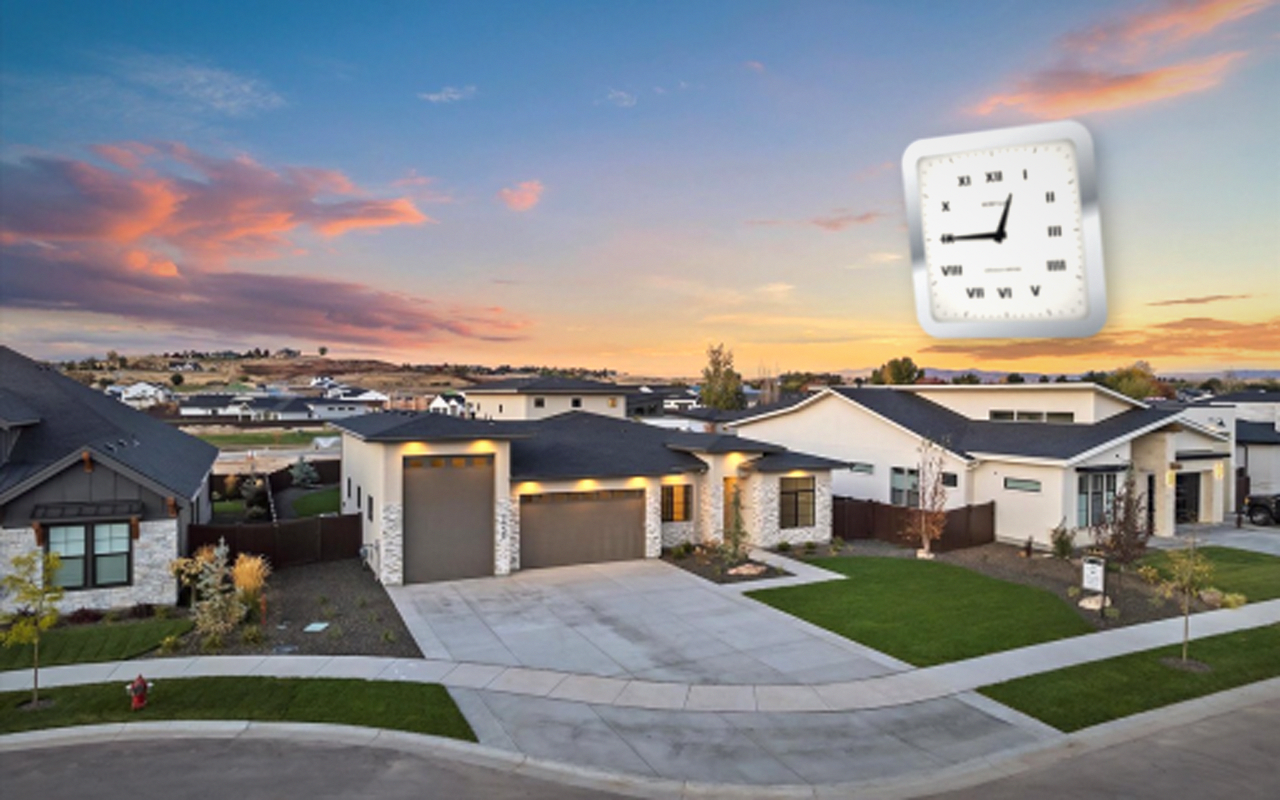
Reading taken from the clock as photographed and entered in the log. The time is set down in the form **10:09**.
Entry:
**12:45**
